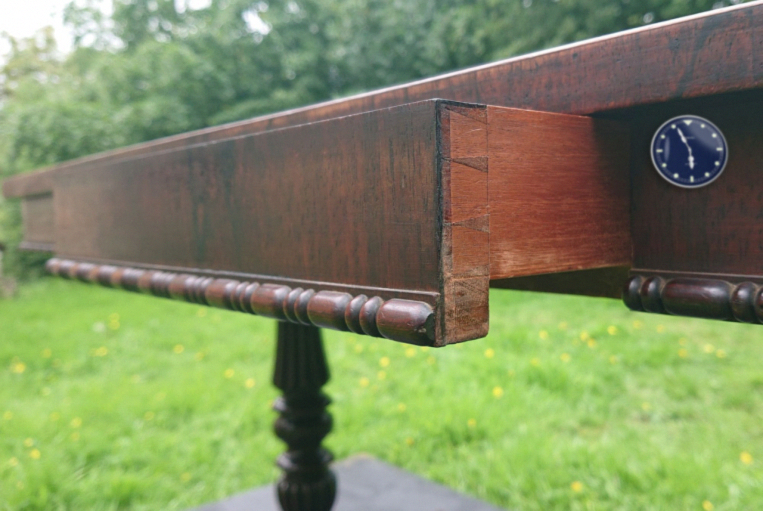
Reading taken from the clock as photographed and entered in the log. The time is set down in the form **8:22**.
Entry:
**5:56**
